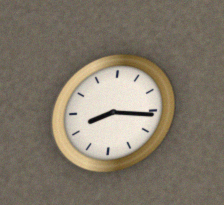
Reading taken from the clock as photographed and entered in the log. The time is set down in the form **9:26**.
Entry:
**8:16**
